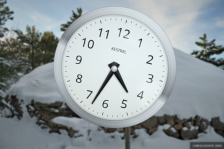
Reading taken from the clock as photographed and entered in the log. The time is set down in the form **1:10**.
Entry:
**4:33**
